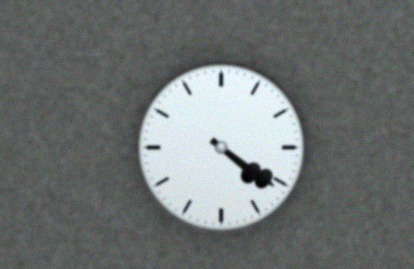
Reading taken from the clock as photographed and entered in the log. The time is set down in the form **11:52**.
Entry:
**4:21**
